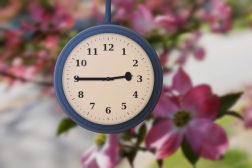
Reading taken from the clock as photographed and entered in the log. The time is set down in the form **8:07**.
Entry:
**2:45**
